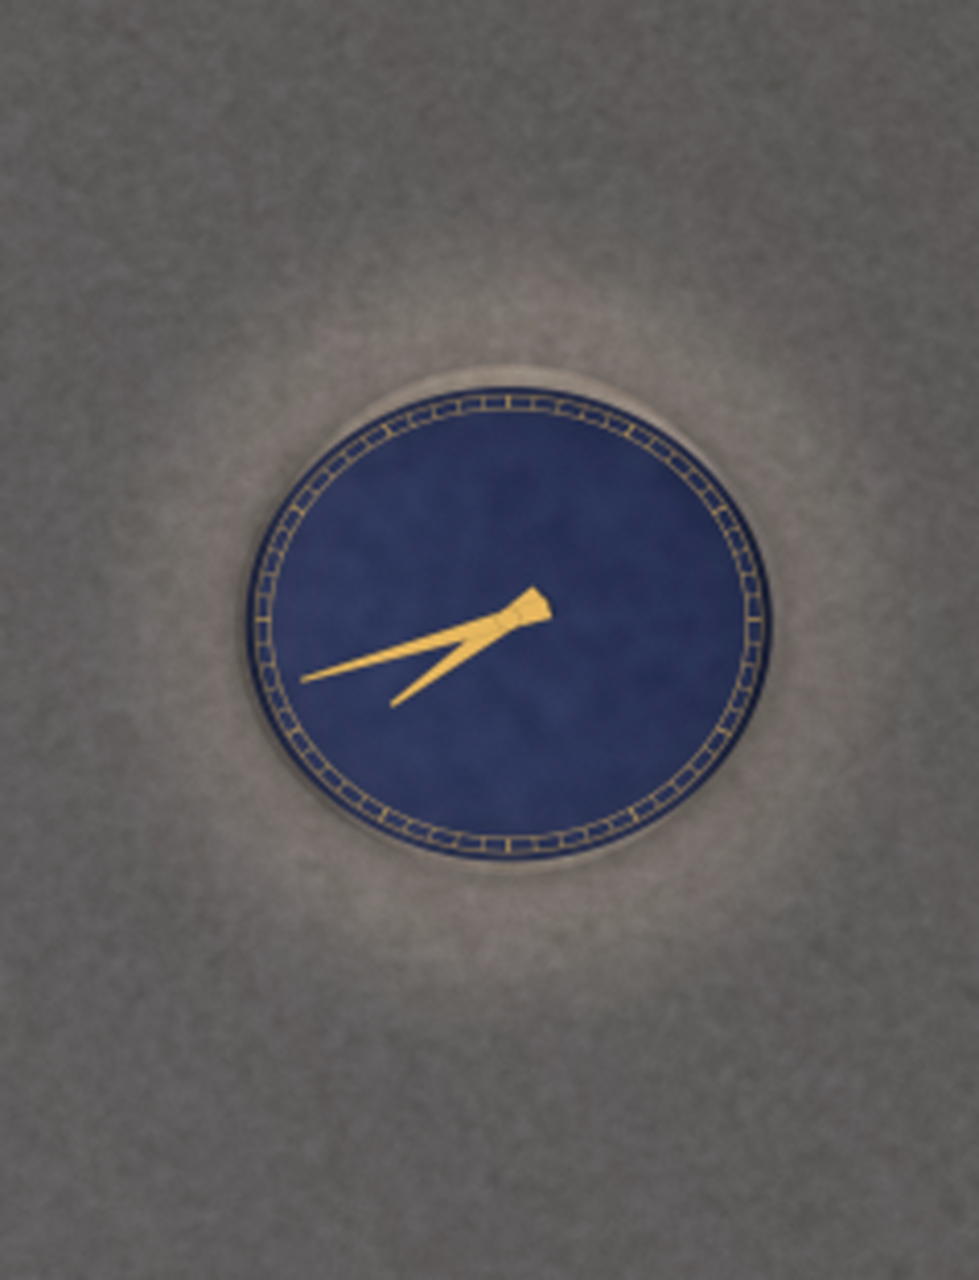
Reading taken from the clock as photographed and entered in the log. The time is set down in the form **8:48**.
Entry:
**7:42**
